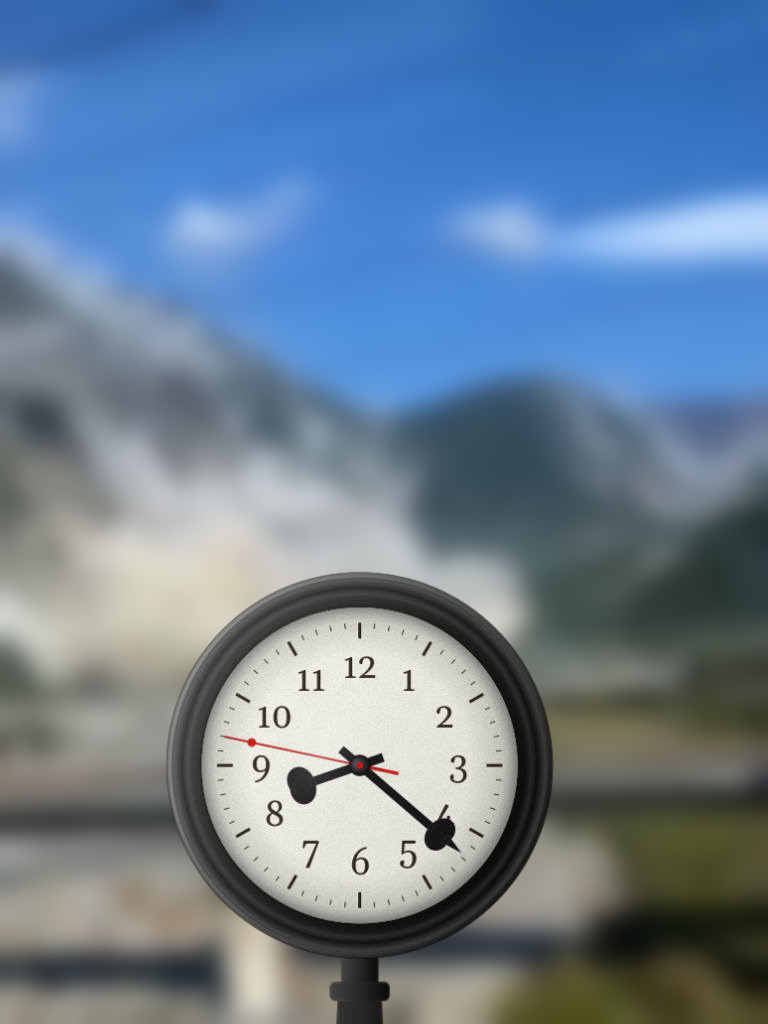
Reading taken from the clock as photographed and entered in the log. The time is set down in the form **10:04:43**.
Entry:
**8:21:47**
